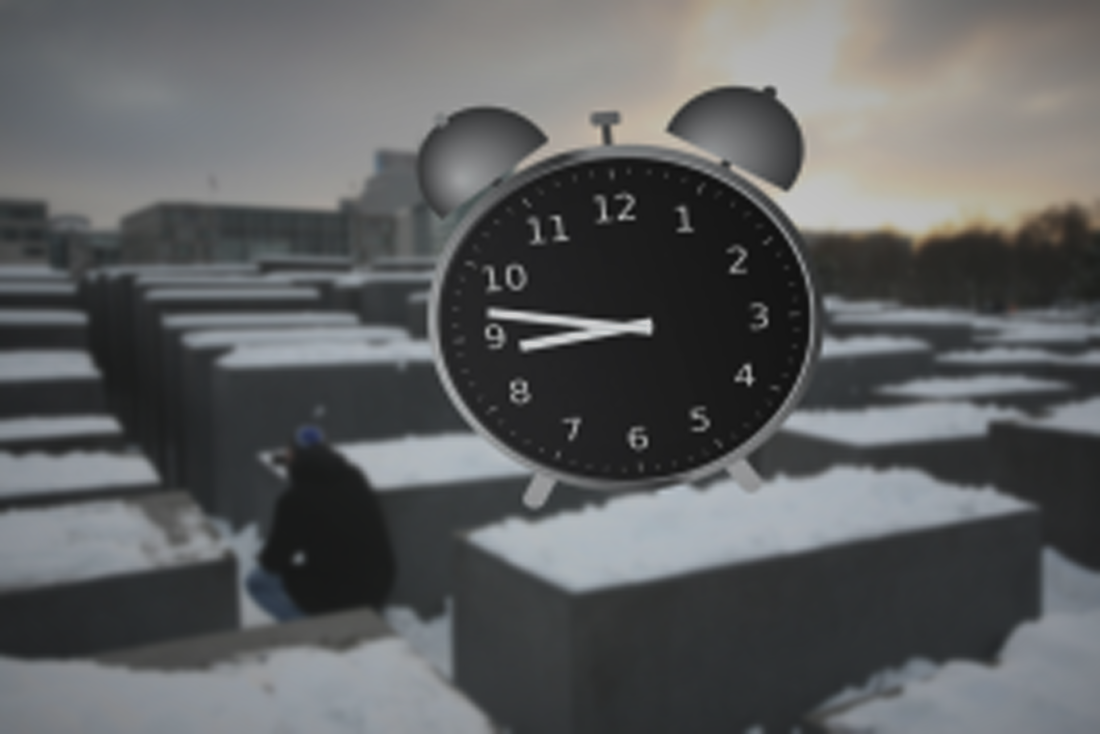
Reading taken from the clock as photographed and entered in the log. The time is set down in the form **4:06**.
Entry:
**8:47**
